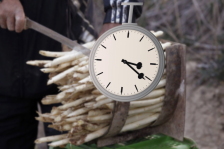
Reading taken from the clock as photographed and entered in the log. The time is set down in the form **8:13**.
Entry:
**3:21**
